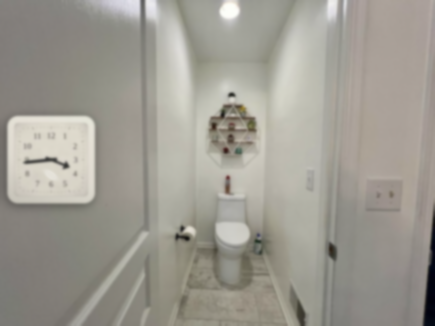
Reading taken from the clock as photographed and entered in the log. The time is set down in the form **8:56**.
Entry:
**3:44**
